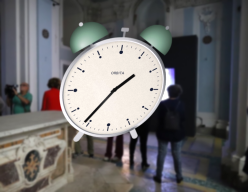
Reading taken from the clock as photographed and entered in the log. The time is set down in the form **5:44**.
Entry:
**1:36**
